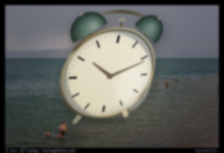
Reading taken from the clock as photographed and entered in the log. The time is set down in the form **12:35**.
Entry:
**10:11**
